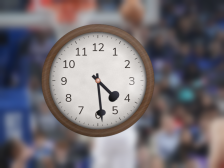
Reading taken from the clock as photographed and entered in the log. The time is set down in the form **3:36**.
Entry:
**4:29**
